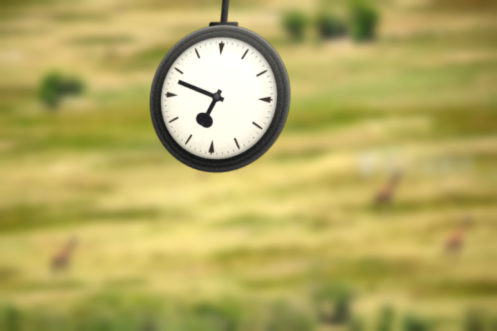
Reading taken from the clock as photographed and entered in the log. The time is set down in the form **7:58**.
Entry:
**6:48**
